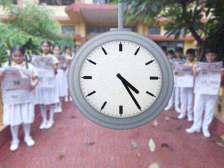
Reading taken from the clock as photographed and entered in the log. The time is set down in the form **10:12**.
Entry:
**4:25**
